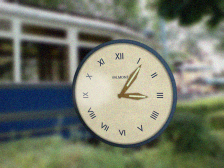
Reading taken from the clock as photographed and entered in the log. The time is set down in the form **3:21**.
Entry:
**3:06**
